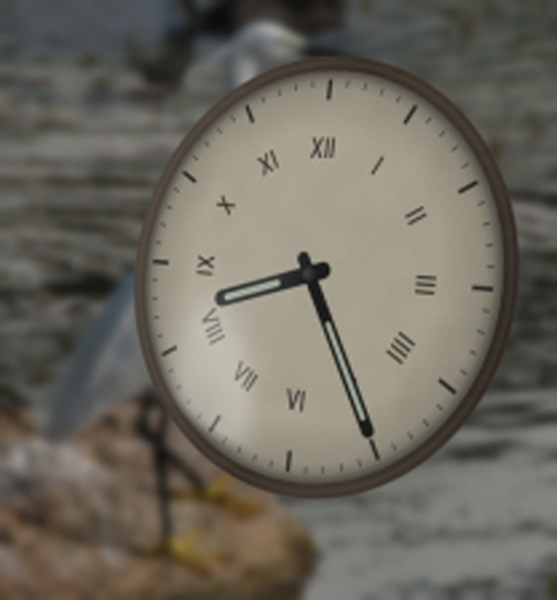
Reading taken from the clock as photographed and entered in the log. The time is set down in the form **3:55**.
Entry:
**8:25**
